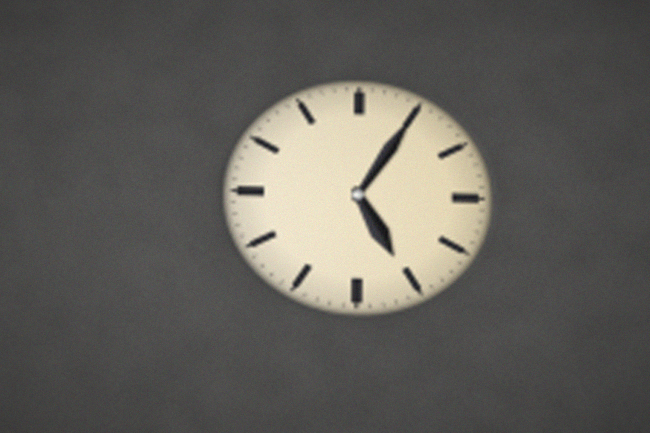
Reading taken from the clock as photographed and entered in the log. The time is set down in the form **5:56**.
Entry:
**5:05**
